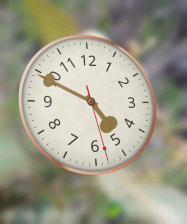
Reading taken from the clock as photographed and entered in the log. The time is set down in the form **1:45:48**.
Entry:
**4:49:28**
